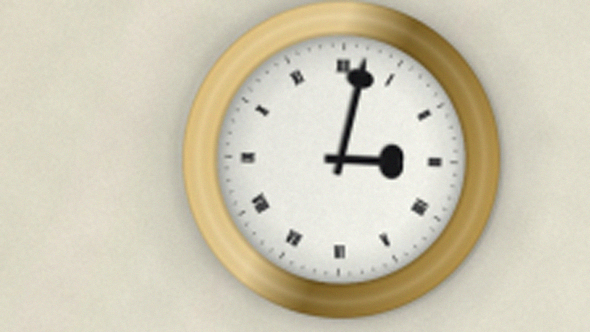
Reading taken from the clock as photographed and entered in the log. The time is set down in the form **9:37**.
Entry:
**3:02**
